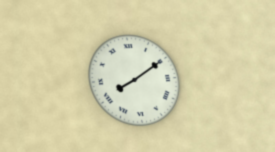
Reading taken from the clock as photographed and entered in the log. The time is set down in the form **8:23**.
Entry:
**8:10**
